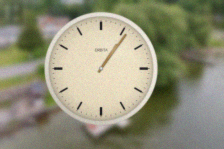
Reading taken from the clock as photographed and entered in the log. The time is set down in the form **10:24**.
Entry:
**1:06**
